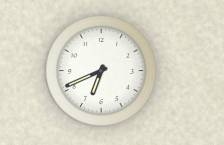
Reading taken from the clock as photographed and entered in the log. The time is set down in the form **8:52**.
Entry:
**6:41**
